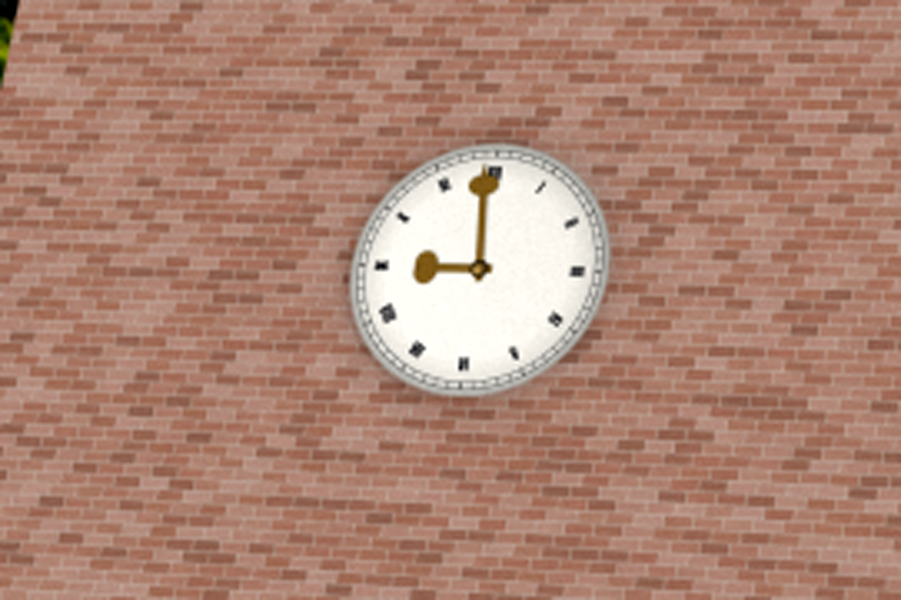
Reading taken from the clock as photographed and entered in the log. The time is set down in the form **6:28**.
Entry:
**8:59**
